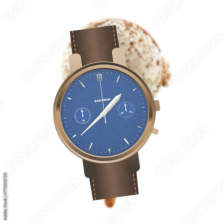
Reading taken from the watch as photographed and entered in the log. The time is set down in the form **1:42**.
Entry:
**1:39**
